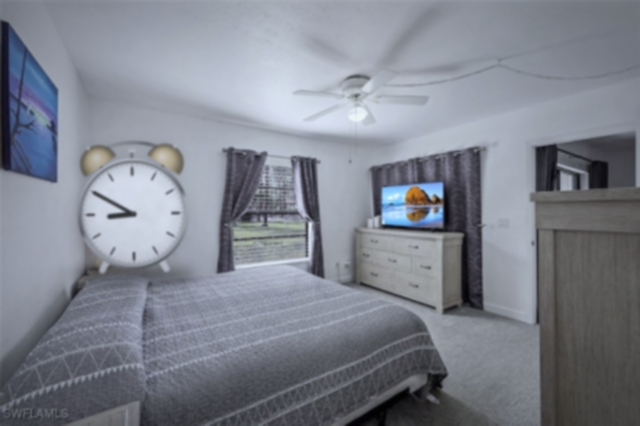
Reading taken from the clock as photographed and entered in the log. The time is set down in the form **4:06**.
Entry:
**8:50**
